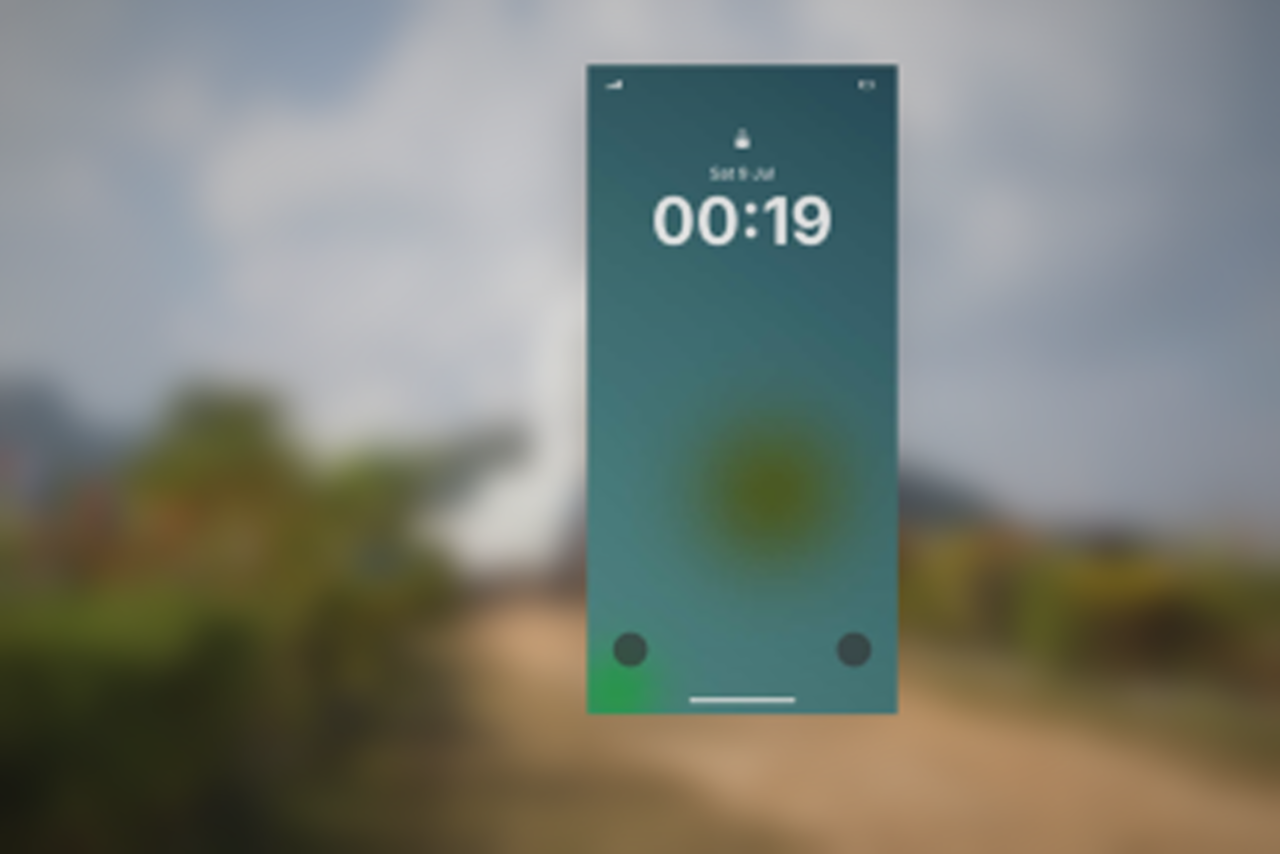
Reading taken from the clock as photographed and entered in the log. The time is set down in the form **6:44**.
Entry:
**0:19**
